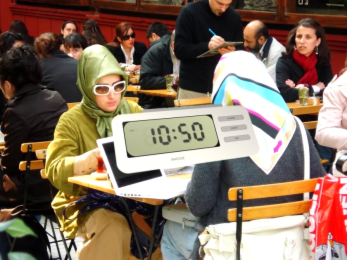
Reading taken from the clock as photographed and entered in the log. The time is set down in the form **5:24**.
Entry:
**10:50**
